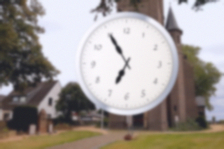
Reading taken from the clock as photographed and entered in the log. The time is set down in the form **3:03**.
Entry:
**6:55**
